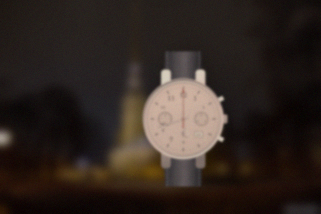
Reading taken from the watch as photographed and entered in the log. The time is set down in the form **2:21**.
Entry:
**5:42**
